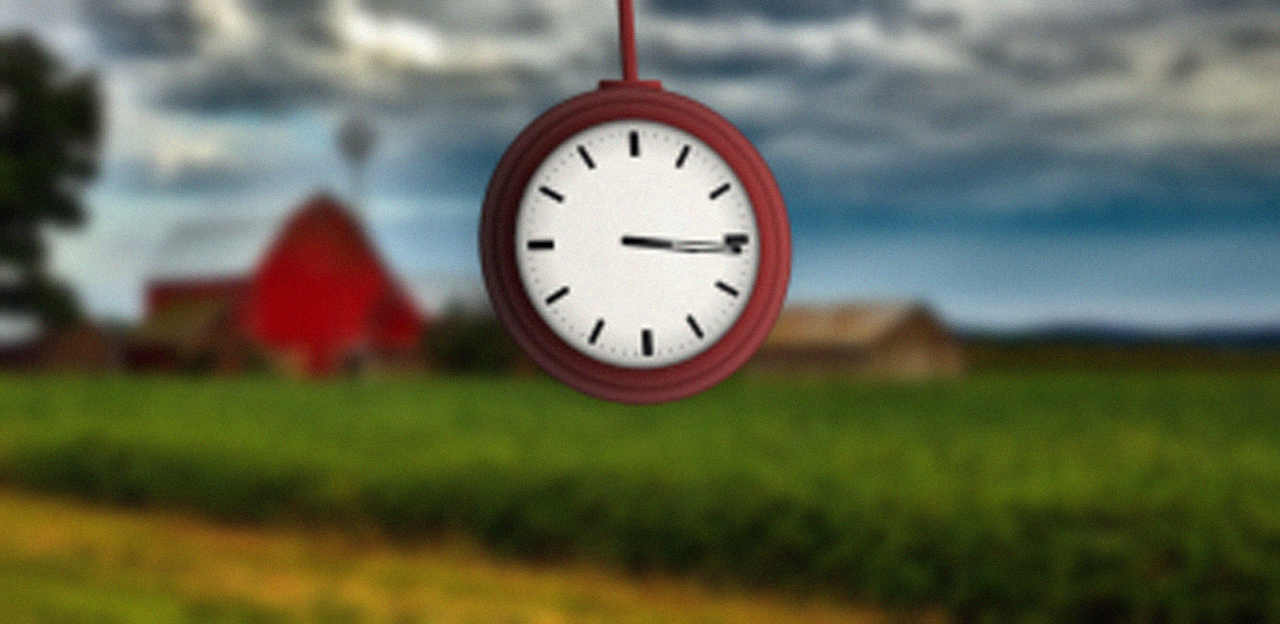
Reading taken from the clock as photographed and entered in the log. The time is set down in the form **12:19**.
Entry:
**3:16**
